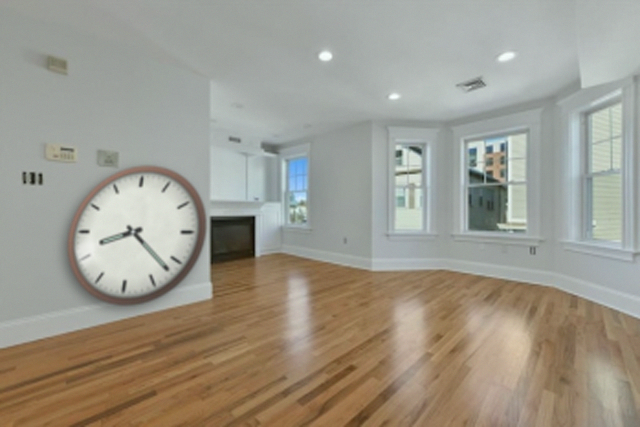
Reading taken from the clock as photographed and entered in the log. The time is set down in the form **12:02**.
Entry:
**8:22**
